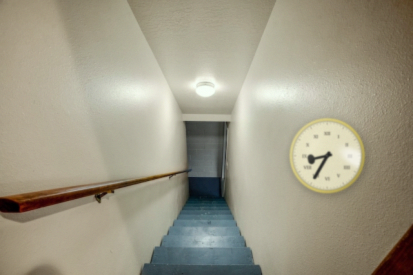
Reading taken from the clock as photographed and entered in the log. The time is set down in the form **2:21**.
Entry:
**8:35**
